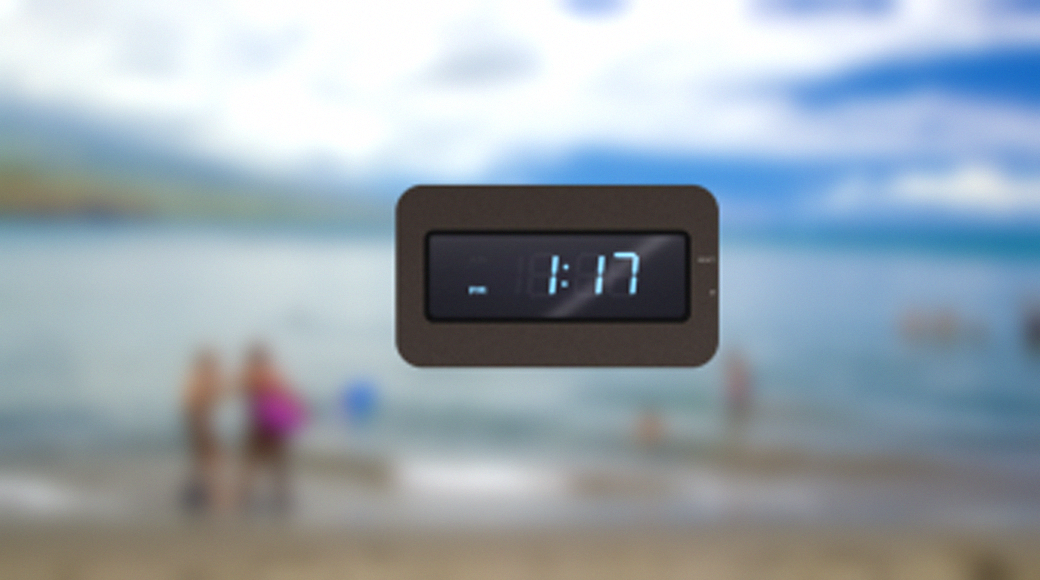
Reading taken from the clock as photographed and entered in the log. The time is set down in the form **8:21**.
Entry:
**1:17**
